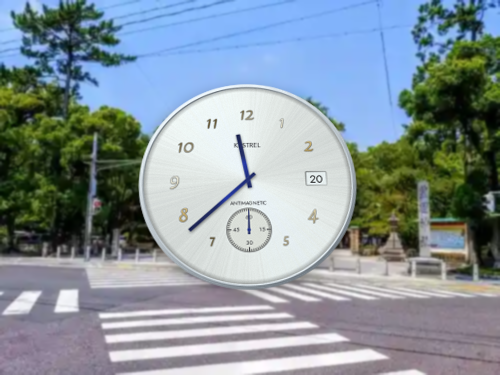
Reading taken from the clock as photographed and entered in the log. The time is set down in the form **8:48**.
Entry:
**11:38**
